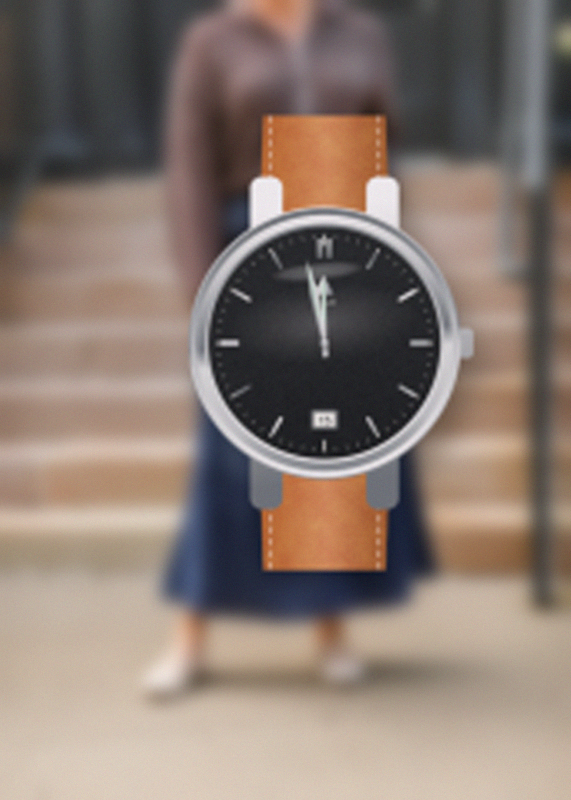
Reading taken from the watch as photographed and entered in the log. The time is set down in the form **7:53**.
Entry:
**11:58**
